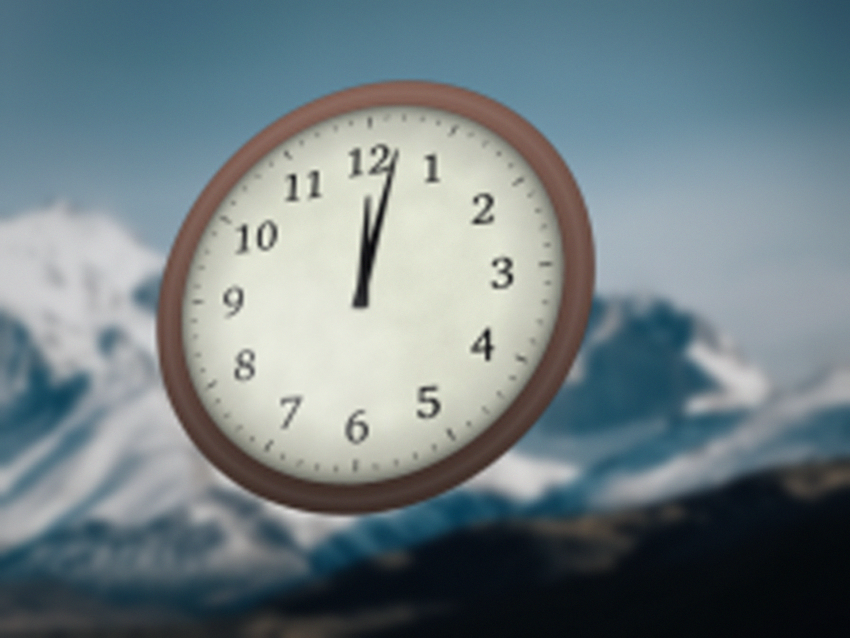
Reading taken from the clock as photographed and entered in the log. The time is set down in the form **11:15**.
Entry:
**12:02**
